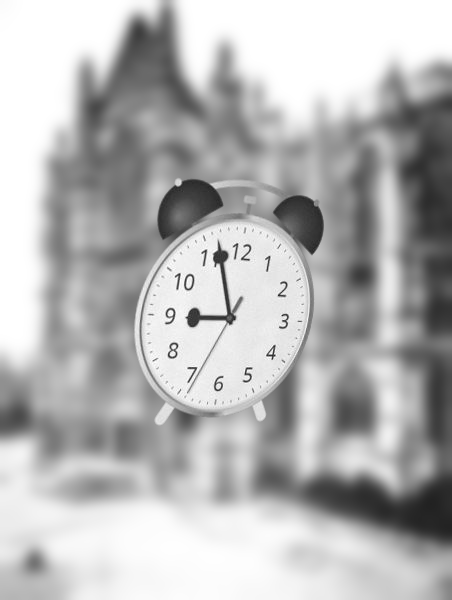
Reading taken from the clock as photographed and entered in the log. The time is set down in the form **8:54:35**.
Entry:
**8:56:34**
